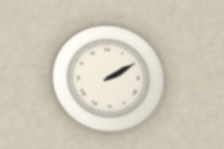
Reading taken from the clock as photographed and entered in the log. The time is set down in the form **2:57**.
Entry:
**2:10**
